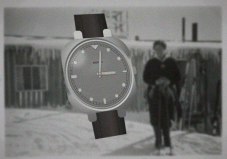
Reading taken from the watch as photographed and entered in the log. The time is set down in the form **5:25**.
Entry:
**3:02**
